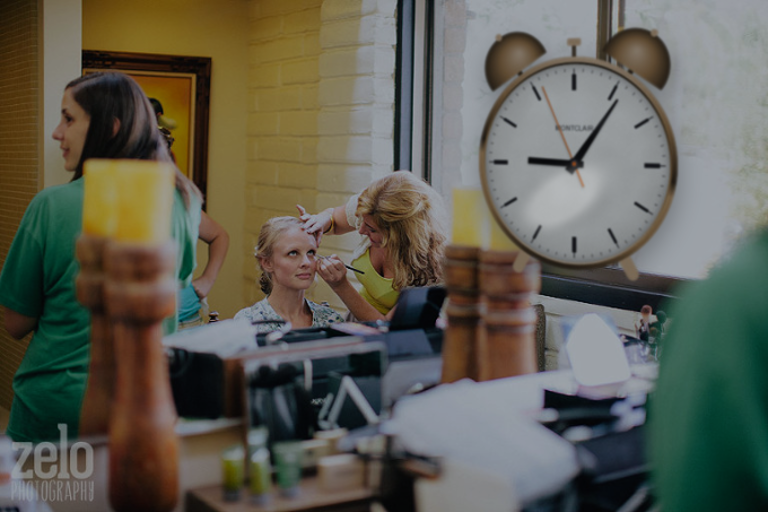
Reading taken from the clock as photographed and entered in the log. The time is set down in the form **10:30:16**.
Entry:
**9:05:56**
